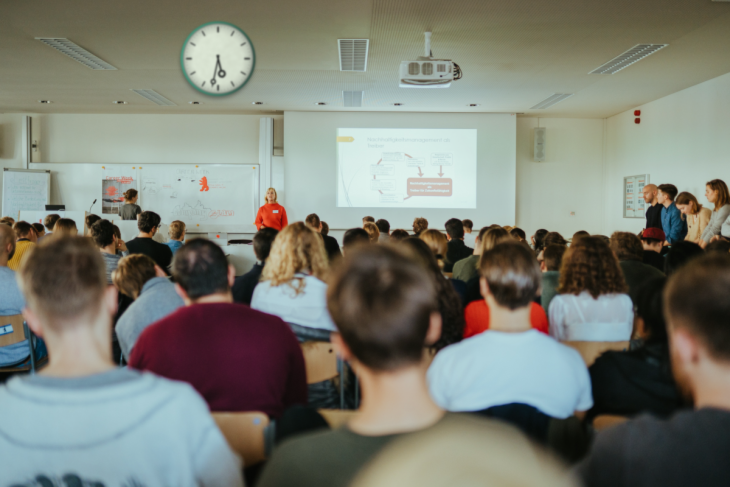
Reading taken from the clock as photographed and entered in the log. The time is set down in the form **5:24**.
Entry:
**5:32**
